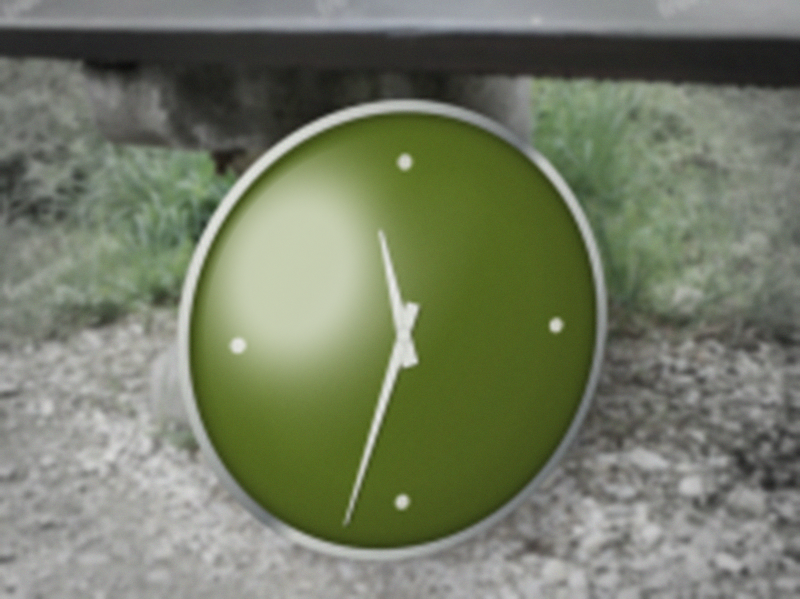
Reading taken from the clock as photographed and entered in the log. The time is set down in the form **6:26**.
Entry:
**11:33**
